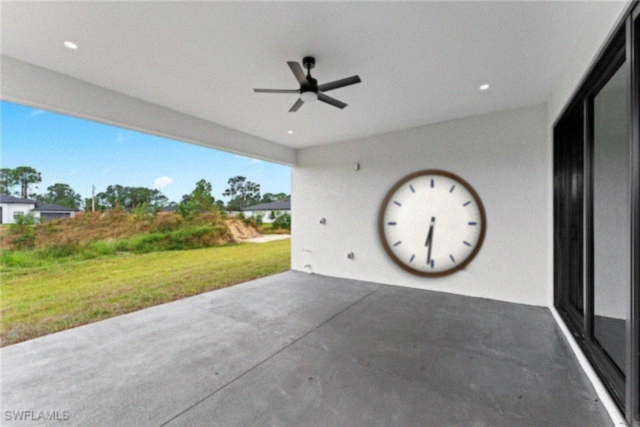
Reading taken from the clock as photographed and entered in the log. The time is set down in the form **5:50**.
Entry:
**6:31**
